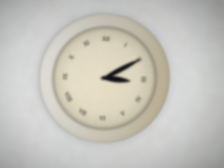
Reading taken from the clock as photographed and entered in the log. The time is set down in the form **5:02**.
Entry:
**3:10**
